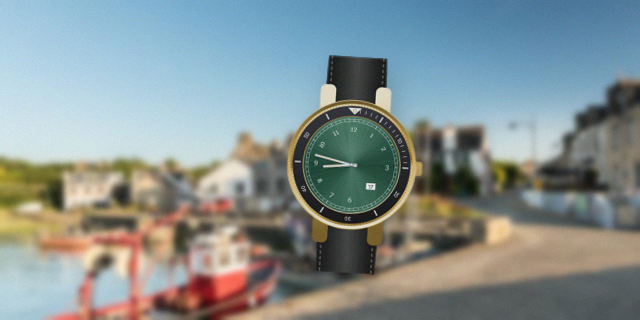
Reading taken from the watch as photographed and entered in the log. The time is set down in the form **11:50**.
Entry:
**8:47**
